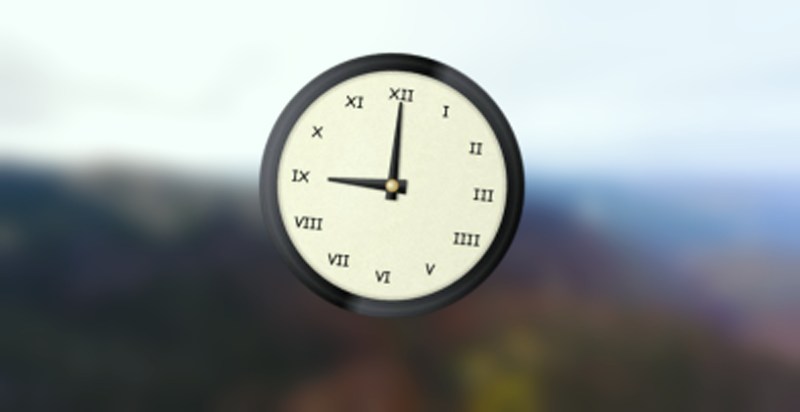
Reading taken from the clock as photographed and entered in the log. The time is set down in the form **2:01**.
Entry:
**9:00**
